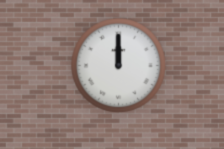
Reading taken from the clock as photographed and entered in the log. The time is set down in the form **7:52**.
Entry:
**12:00**
